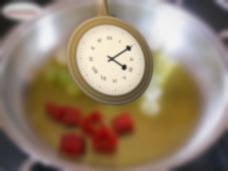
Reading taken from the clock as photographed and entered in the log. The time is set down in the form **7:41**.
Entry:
**4:10**
